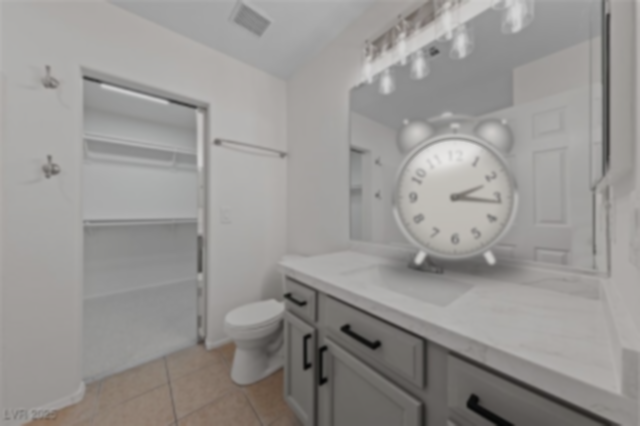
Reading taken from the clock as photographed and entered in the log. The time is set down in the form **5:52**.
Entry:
**2:16**
